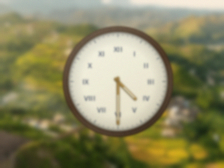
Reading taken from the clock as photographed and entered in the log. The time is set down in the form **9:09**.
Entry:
**4:30**
